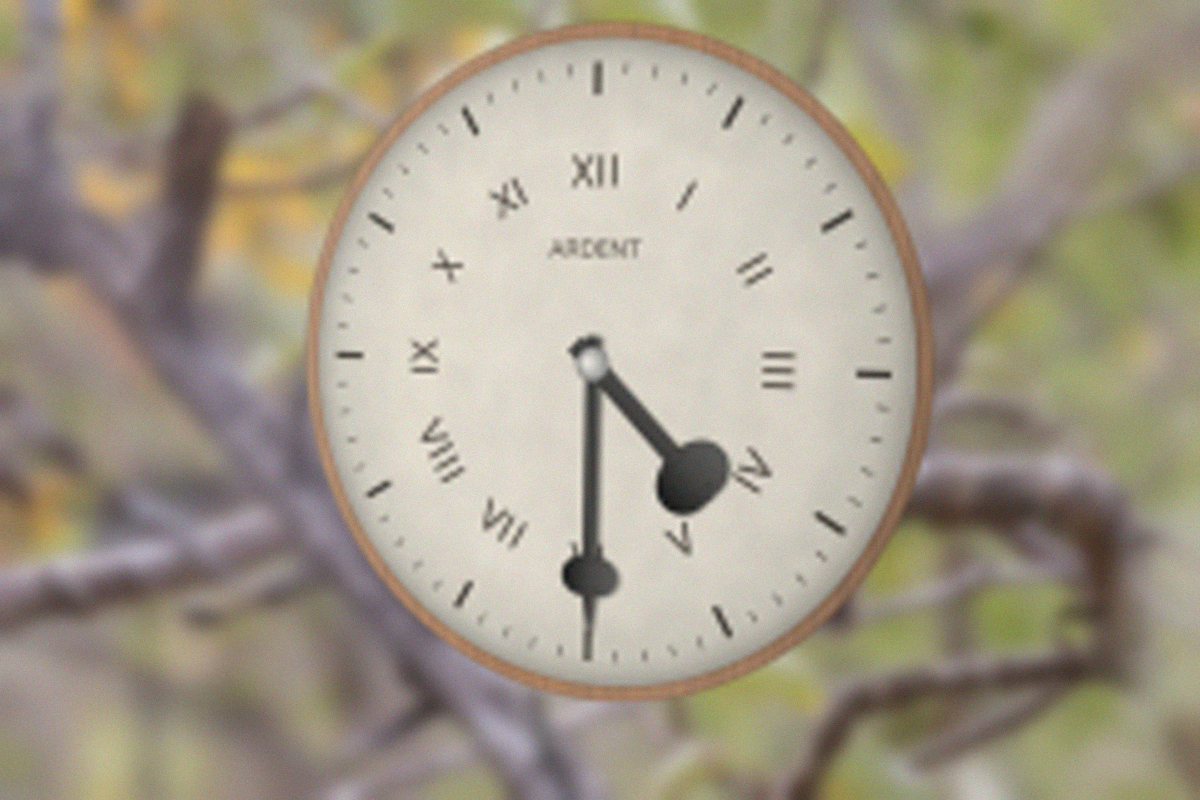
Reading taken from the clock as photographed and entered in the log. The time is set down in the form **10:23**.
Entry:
**4:30**
